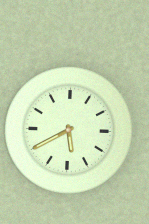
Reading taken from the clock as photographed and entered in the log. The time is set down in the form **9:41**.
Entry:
**5:40**
